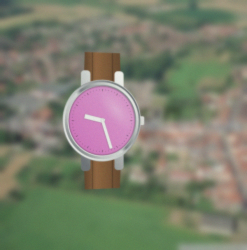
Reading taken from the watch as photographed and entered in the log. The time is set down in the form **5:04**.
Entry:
**9:27**
